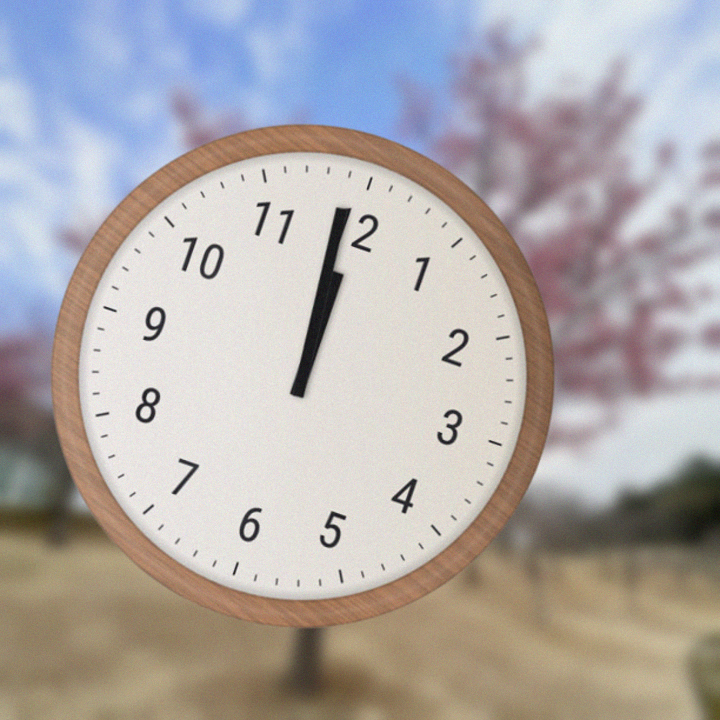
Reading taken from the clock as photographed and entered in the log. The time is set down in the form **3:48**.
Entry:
**11:59**
